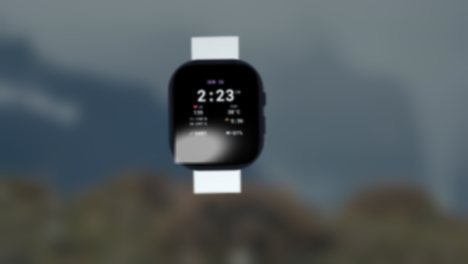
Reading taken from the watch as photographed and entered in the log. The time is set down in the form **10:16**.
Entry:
**2:23**
